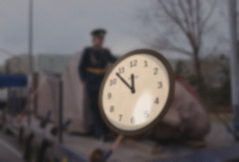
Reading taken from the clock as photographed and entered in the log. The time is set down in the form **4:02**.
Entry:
**11:53**
